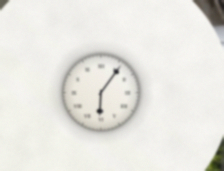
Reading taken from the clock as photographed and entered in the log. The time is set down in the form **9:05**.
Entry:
**6:06**
